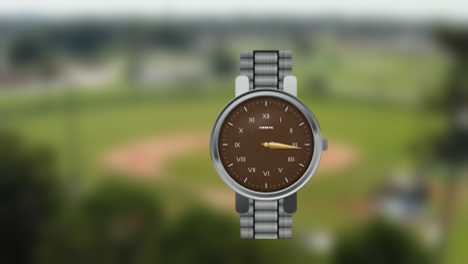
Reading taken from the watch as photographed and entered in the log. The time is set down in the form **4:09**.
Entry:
**3:16**
